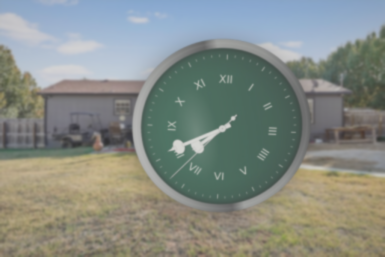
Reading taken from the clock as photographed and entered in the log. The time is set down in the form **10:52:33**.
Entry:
**7:40:37**
